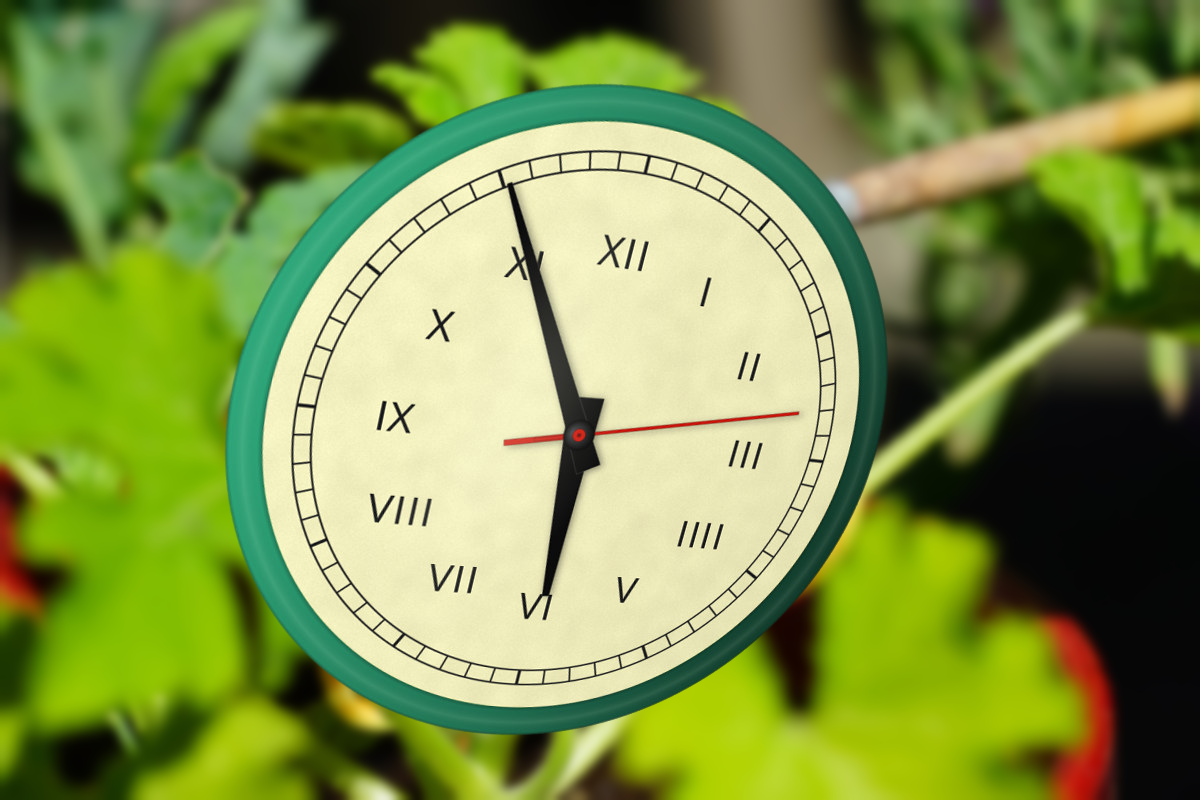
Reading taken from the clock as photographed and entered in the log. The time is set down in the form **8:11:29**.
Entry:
**5:55:13**
